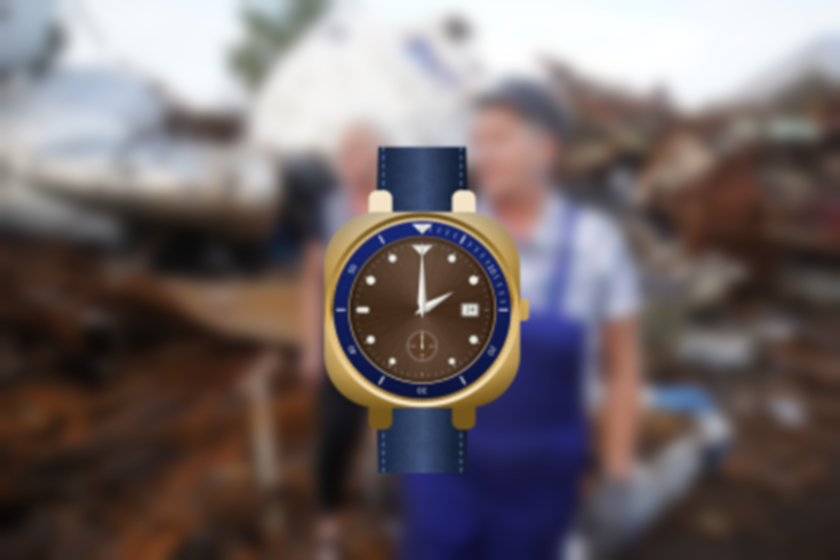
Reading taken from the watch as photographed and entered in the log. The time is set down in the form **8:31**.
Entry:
**2:00**
